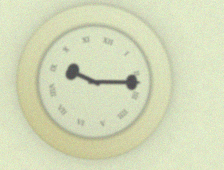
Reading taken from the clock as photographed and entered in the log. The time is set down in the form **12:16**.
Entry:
**9:12**
